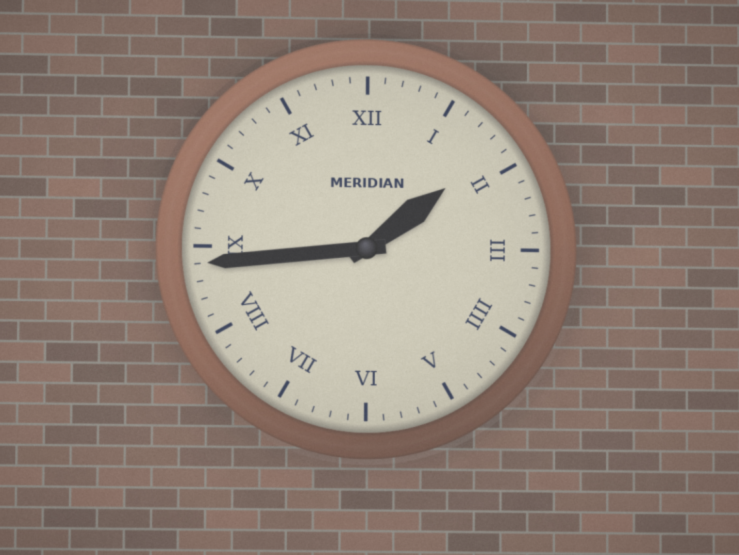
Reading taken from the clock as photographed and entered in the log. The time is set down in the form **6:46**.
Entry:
**1:44**
